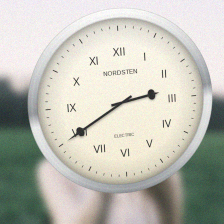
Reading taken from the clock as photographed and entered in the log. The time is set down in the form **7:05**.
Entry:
**2:40**
